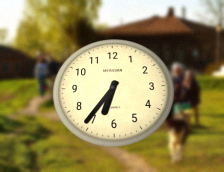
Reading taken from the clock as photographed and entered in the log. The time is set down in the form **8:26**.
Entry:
**6:36**
